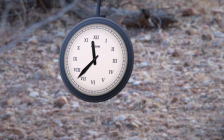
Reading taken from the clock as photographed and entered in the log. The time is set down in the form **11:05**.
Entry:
**11:37**
